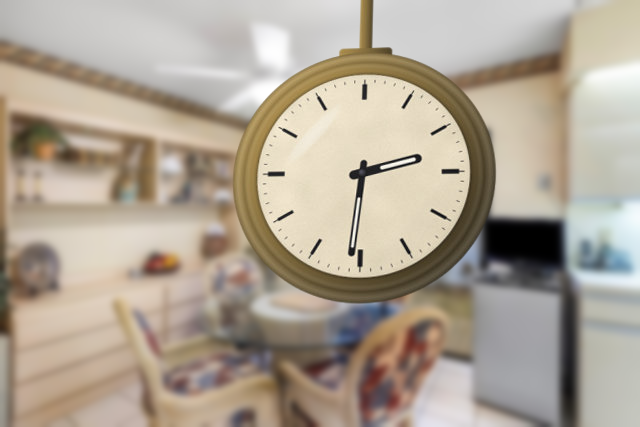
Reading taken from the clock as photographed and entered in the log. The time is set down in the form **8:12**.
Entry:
**2:31**
